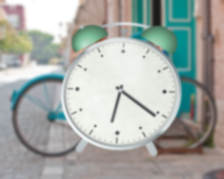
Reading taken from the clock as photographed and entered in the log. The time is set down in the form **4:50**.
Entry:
**6:21**
